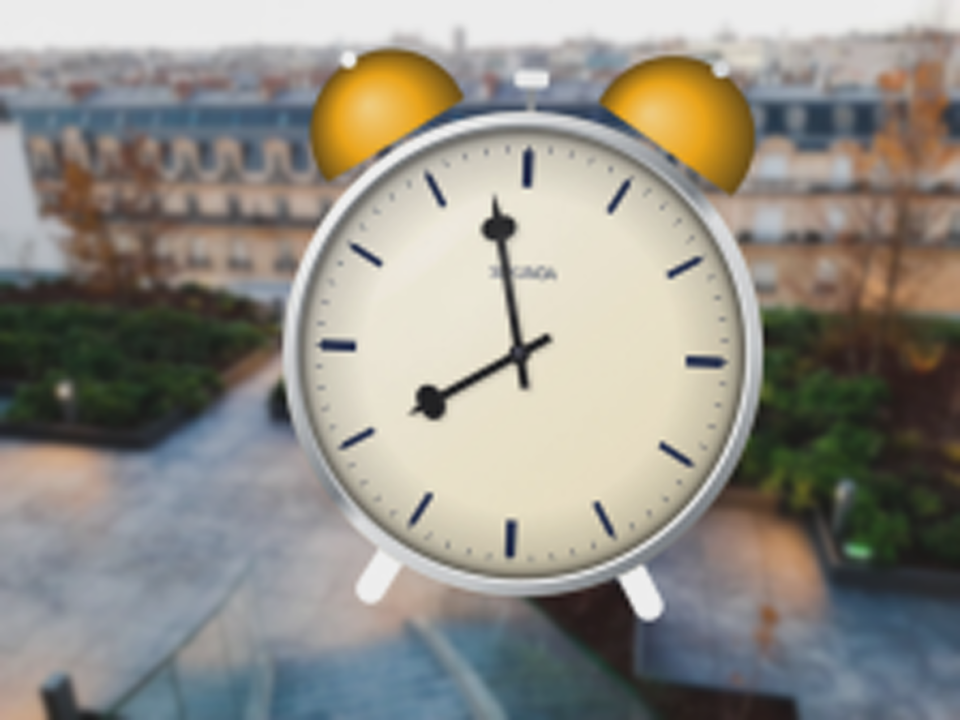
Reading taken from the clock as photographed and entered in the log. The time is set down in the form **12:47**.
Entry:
**7:58**
